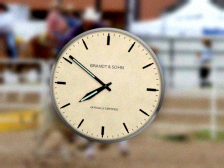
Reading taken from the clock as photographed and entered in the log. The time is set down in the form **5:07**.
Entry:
**7:51**
